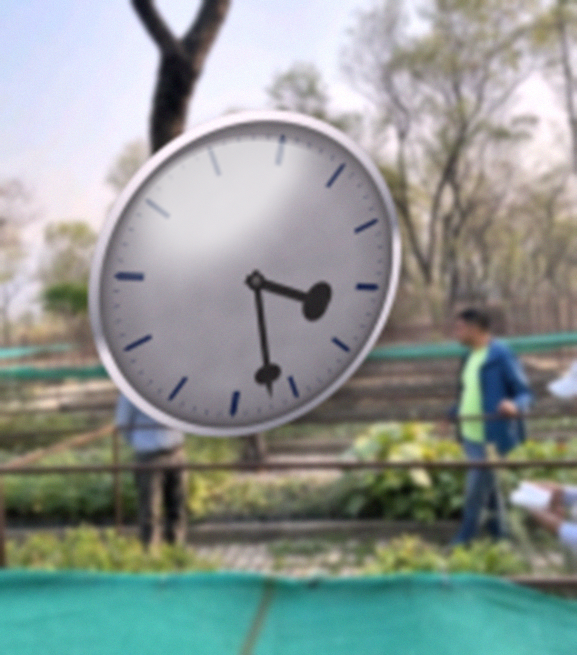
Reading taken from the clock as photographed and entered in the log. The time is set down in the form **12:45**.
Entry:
**3:27**
